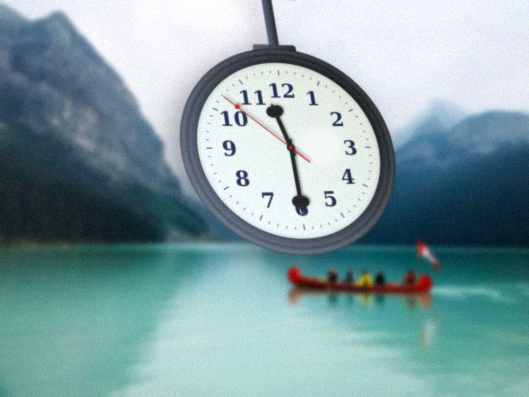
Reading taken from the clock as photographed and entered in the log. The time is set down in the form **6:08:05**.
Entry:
**11:29:52**
